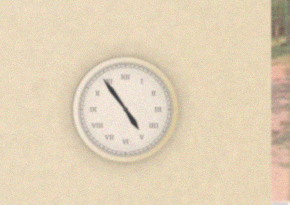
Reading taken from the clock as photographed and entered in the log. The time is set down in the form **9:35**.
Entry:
**4:54**
